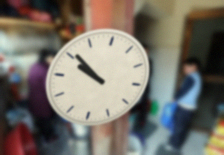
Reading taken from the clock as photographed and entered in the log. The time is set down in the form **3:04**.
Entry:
**9:51**
